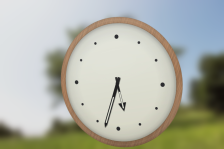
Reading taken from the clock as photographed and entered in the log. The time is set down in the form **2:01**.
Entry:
**5:33**
